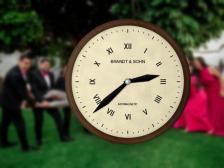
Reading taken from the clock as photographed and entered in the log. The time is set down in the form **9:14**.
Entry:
**2:38**
